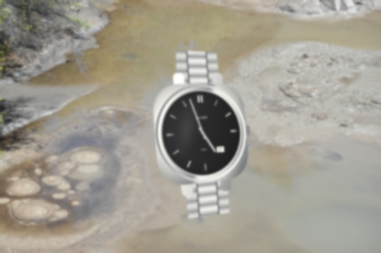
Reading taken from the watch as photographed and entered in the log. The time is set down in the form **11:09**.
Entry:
**4:57**
